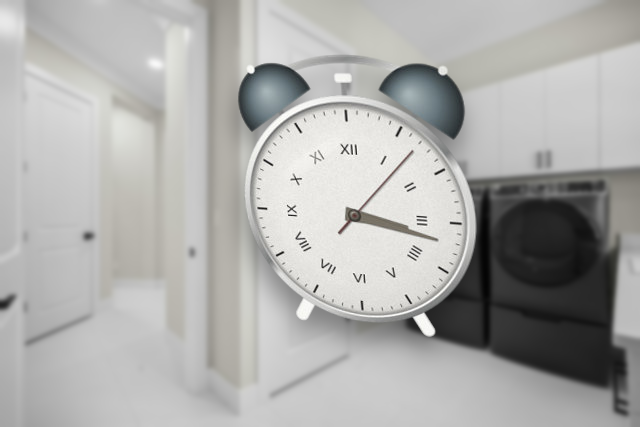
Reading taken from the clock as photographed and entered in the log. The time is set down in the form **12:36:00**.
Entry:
**3:17:07**
